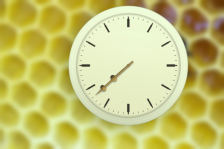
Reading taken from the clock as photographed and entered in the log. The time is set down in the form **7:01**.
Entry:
**7:38**
